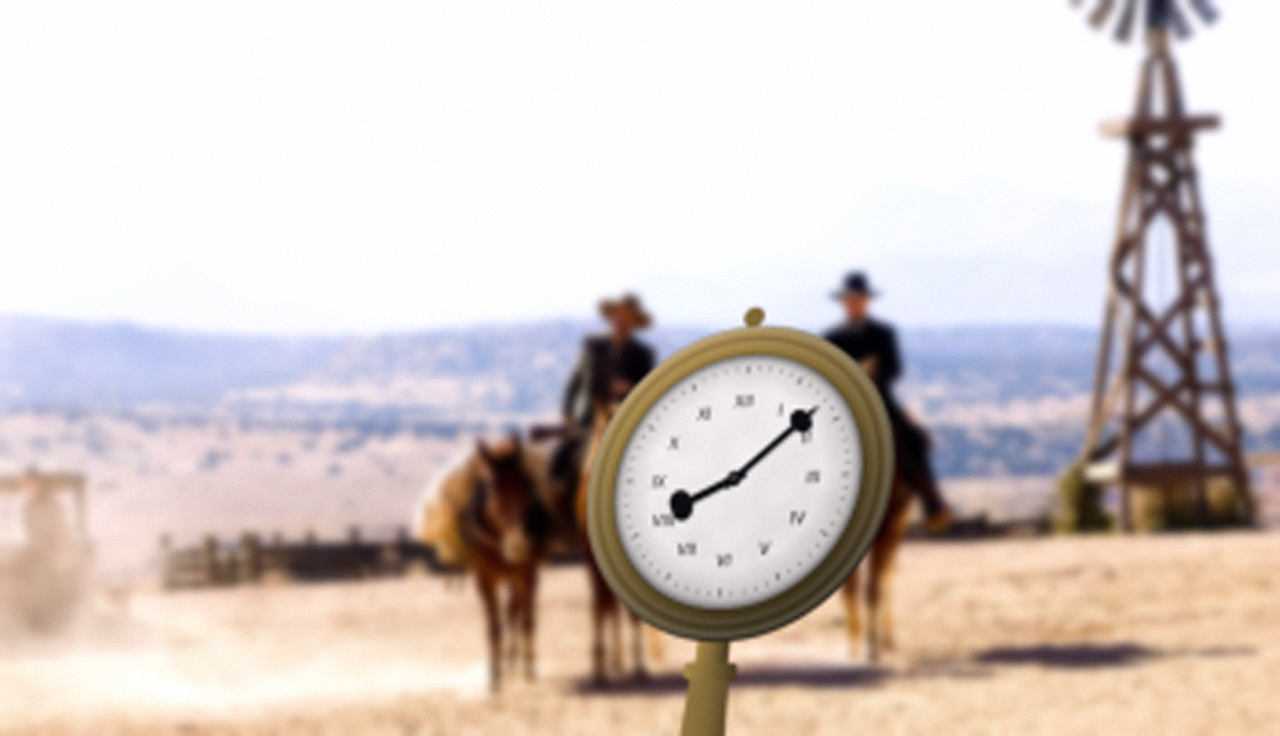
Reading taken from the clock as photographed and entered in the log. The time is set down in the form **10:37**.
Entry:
**8:08**
